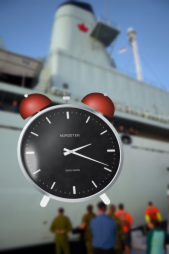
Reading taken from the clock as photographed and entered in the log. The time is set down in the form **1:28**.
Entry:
**2:19**
